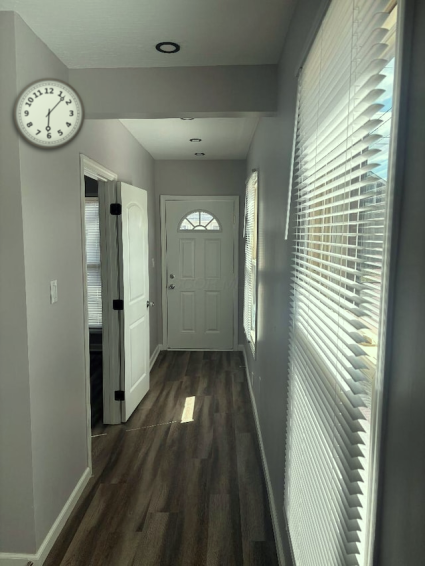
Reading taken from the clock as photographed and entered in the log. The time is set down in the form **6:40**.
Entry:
**6:07**
